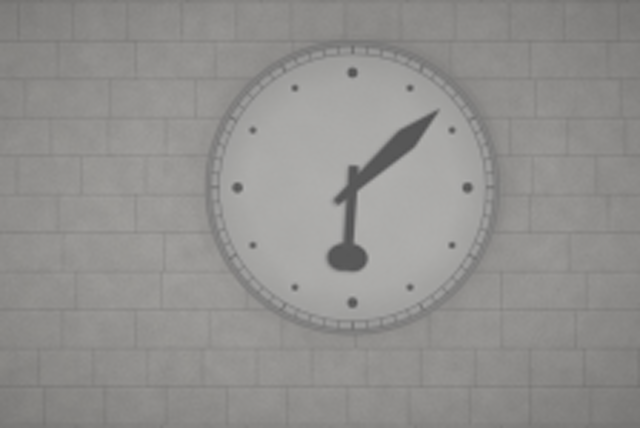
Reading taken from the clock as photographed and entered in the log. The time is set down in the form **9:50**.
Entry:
**6:08**
